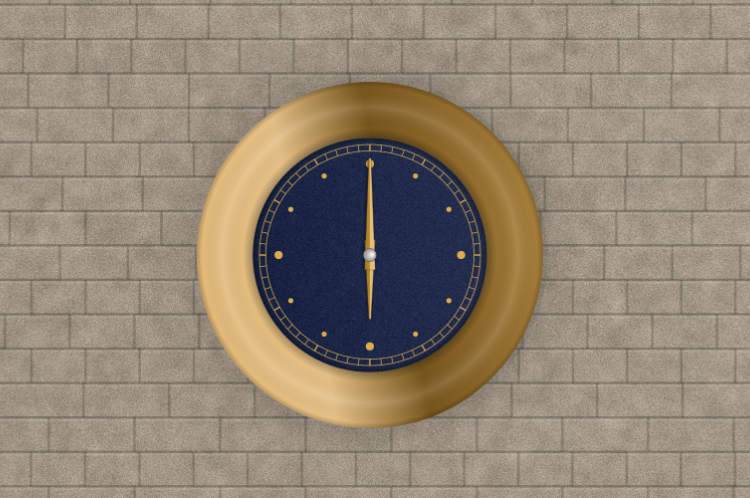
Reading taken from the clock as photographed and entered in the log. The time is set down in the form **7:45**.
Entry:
**6:00**
